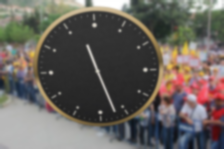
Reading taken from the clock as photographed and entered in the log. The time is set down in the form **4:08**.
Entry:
**11:27**
